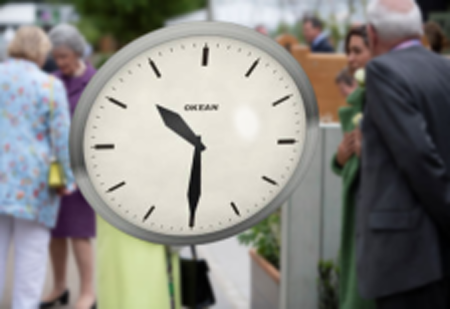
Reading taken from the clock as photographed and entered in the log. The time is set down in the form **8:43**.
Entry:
**10:30**
